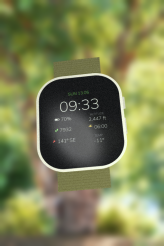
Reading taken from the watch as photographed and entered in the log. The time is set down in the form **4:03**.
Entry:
**9:33**
